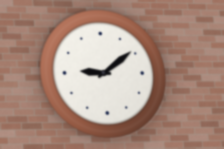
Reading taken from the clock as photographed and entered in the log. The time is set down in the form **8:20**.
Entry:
**9:09**
